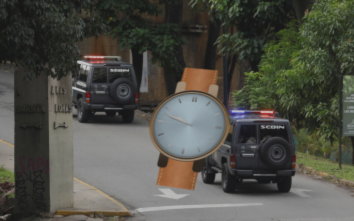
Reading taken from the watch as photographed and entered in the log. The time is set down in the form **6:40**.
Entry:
**9:48**
